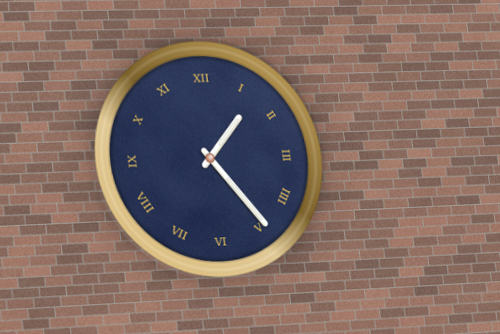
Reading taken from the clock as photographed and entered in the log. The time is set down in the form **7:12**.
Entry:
**1:24**
